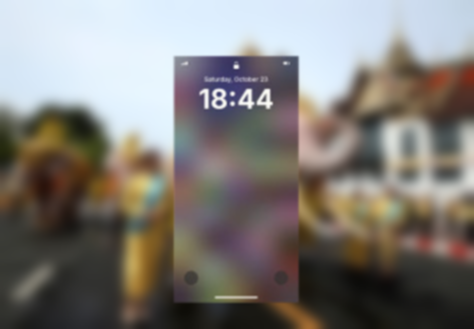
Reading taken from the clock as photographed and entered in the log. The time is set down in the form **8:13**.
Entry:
**18:44**
